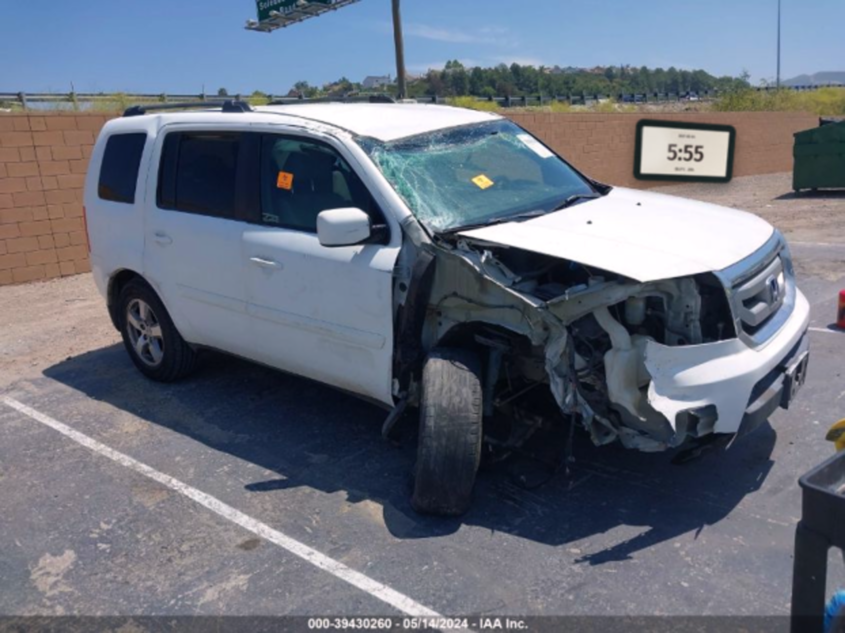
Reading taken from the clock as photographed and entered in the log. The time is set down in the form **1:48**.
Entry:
**5:55**
